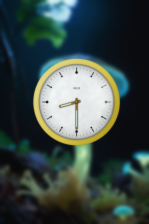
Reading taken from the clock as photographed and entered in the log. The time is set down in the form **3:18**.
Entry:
**8:30**
